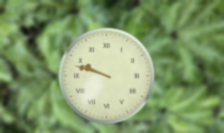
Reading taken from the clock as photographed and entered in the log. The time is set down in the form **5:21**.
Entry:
**9:48**
